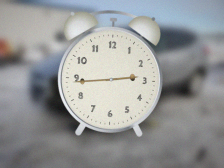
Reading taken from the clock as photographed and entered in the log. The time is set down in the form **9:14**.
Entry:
**2:44**
